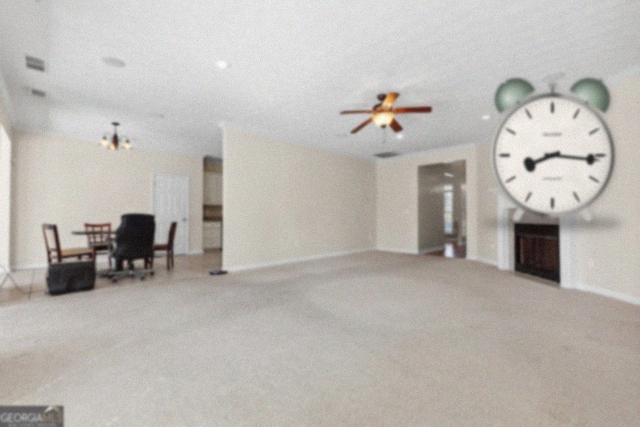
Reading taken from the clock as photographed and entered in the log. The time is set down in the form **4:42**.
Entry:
**8:16**
